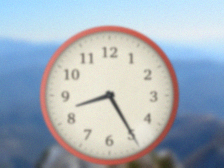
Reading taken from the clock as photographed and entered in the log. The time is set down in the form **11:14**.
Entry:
**8:25**
